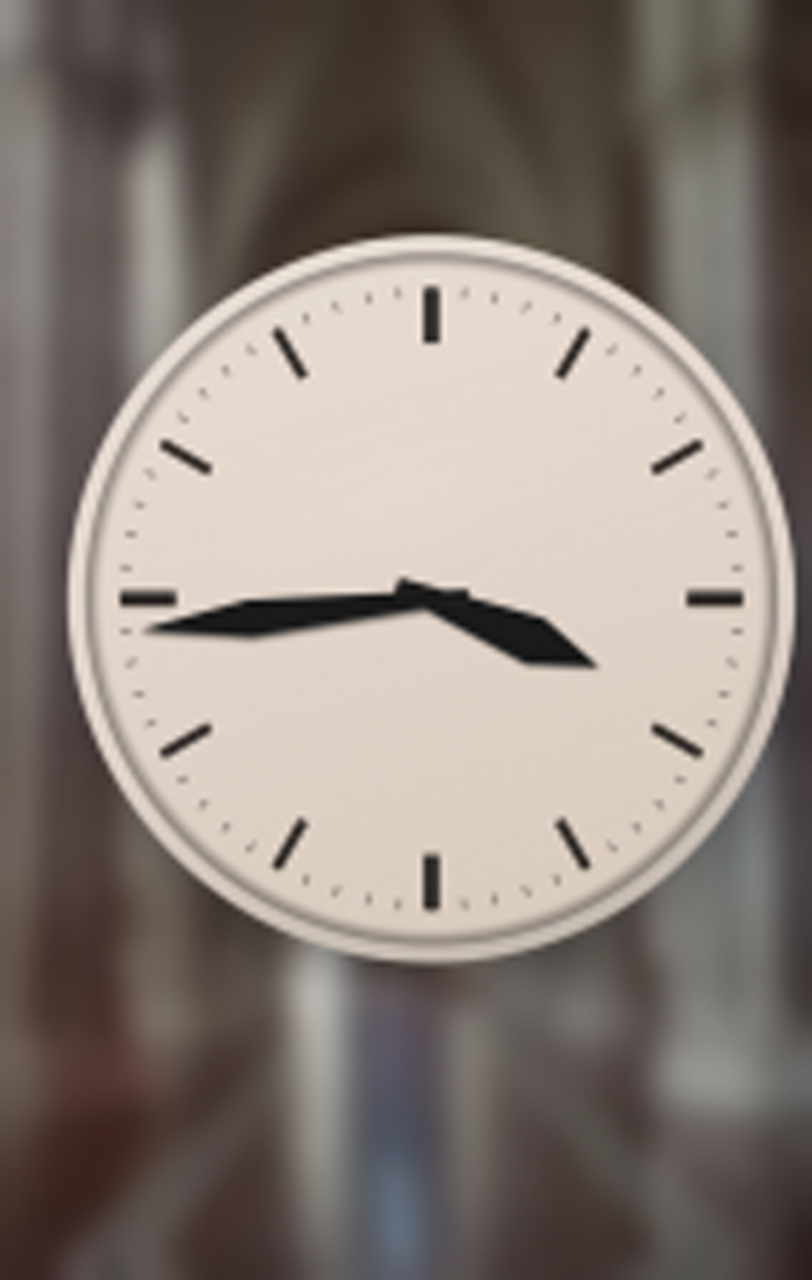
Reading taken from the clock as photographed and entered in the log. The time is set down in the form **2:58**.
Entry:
**3:44**
